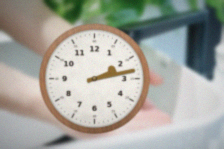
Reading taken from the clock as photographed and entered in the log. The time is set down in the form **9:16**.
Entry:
**2:13**
